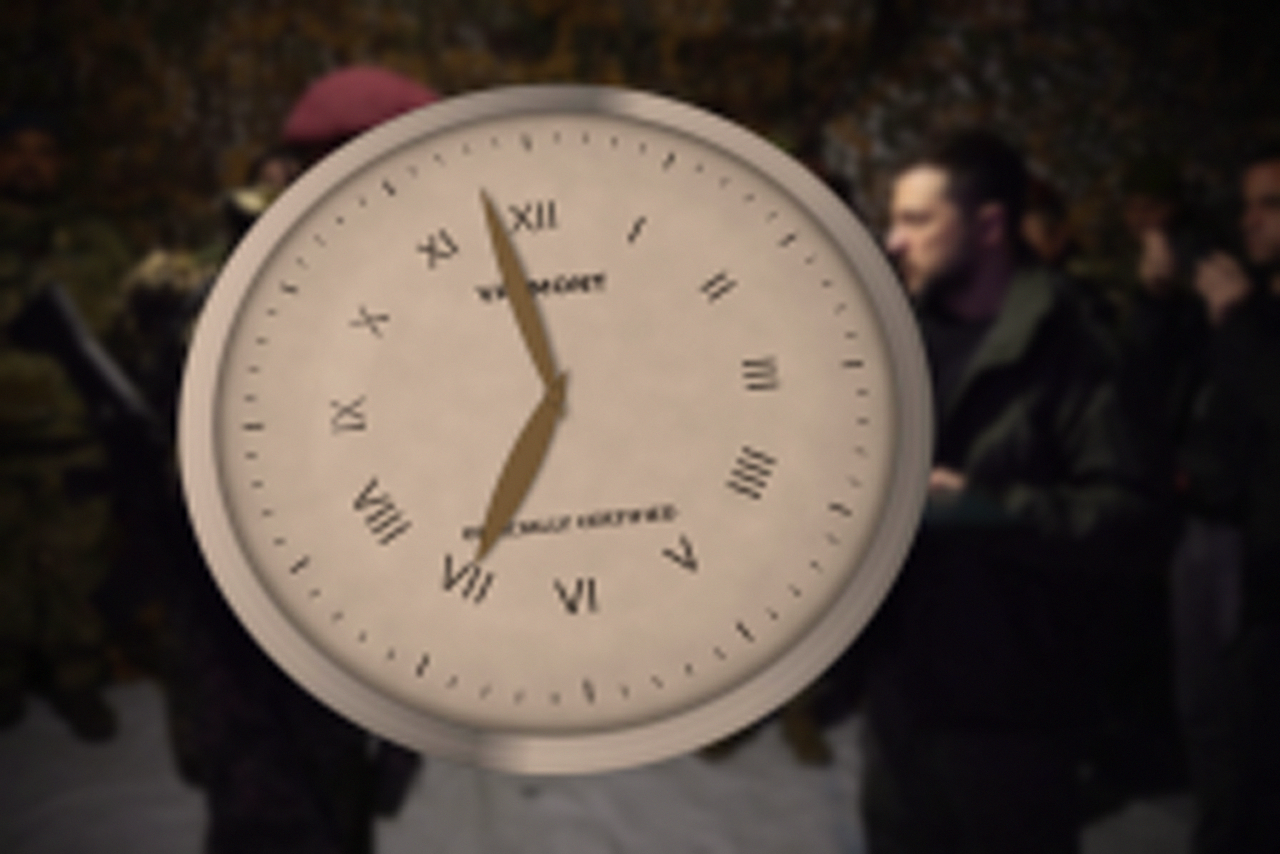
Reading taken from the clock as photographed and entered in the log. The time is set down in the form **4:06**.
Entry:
**6:58**
